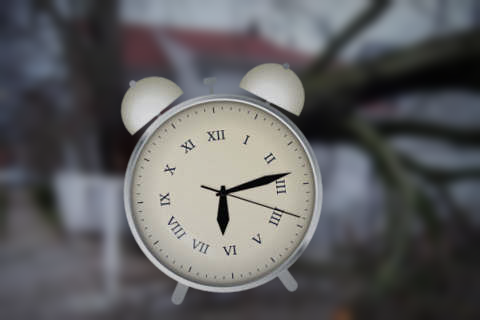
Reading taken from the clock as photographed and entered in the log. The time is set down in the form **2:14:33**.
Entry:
**6:13:19**
